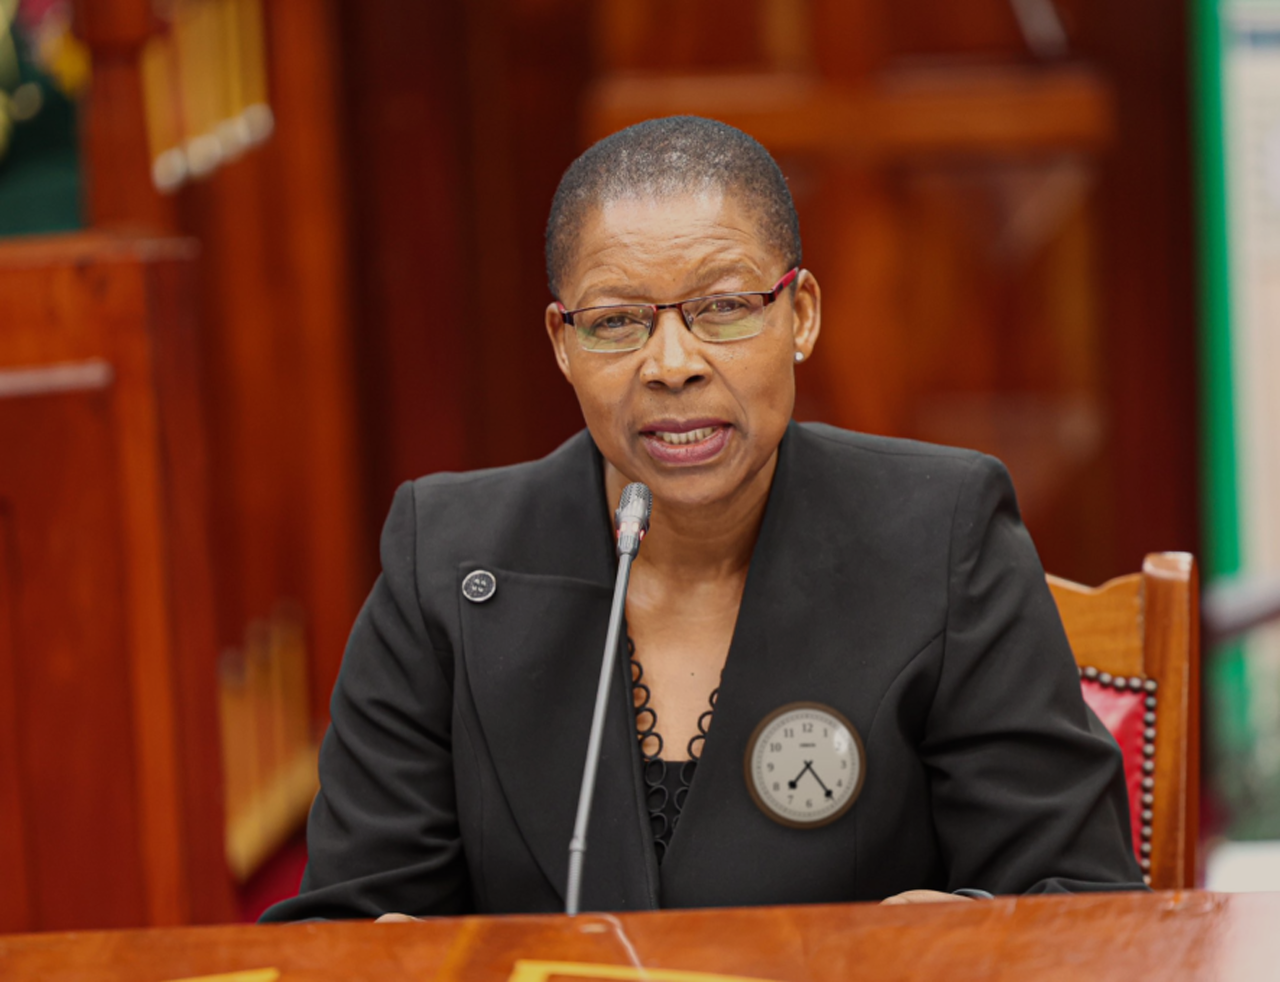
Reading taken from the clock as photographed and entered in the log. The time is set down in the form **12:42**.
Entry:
**7:24**
